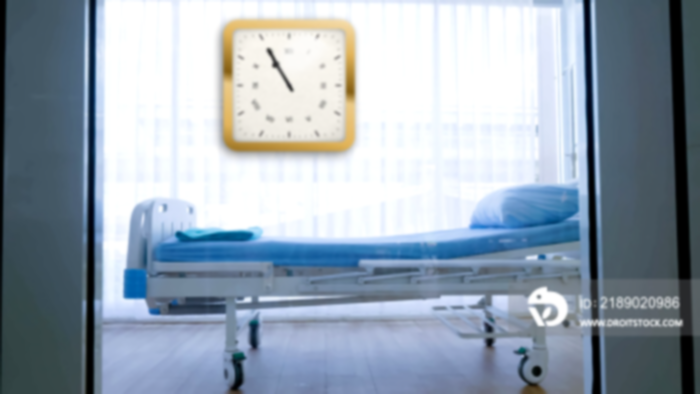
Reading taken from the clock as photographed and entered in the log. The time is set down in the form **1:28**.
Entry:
**10:55**
